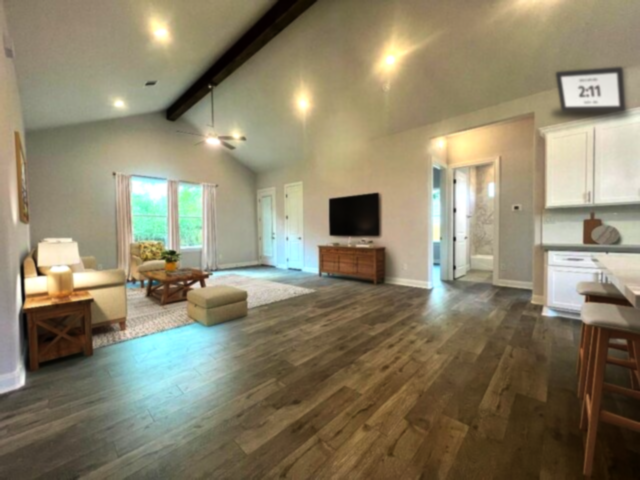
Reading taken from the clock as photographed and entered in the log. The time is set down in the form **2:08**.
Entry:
**2:11**
